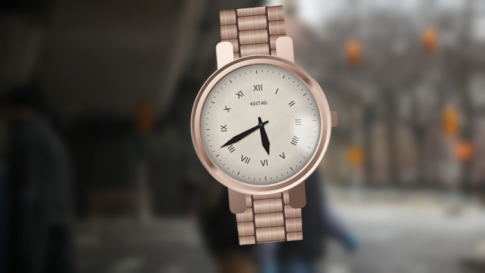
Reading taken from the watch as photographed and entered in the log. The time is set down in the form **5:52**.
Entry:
**5:41**
